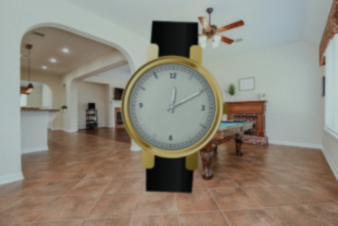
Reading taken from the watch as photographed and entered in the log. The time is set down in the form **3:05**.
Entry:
**12:10**
